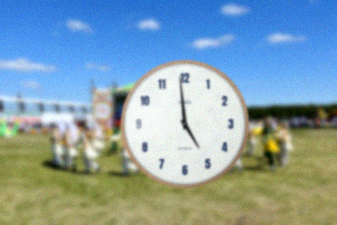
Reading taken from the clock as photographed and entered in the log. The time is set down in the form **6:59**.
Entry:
**4:59**
